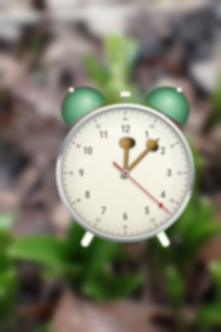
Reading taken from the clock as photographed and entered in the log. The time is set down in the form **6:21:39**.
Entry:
**12:07:22**
